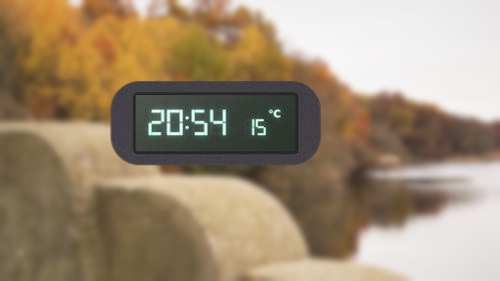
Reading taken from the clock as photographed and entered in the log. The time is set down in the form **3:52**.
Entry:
**20:54**
